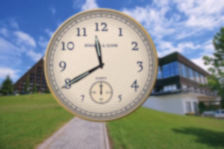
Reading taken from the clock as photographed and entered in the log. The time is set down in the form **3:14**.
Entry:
**11:40**
